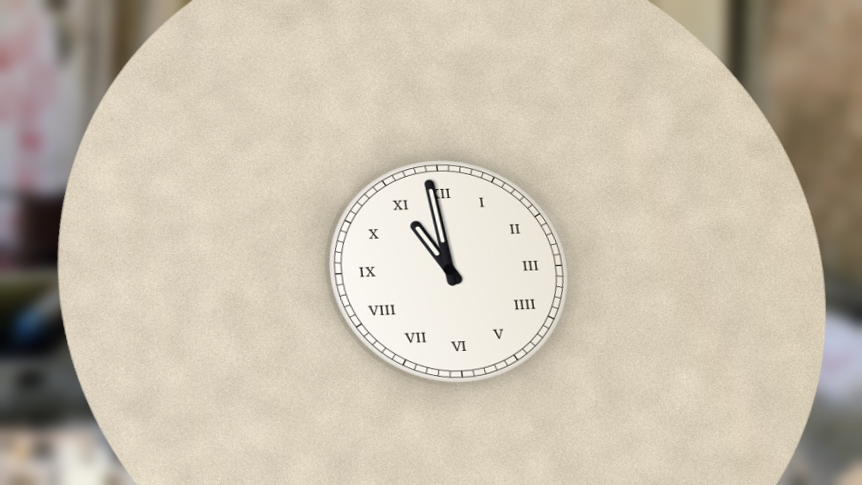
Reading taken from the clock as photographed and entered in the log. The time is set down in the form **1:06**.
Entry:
**10:59**
